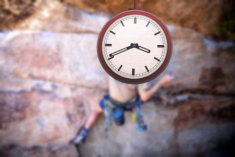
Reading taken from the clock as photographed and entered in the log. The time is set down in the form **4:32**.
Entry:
**3:41**
